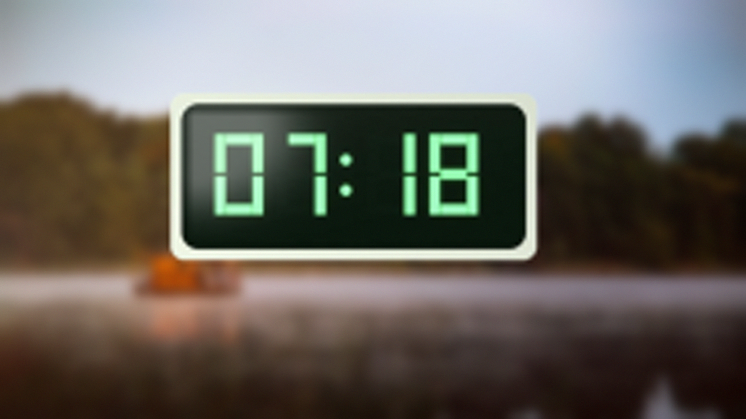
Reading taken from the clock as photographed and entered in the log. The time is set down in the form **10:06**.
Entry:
**7:18**
